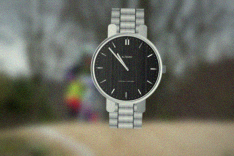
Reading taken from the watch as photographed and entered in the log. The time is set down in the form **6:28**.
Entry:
**10:53**
